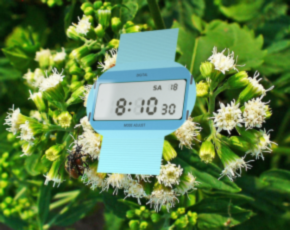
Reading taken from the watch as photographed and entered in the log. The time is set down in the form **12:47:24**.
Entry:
**8:10:30**
